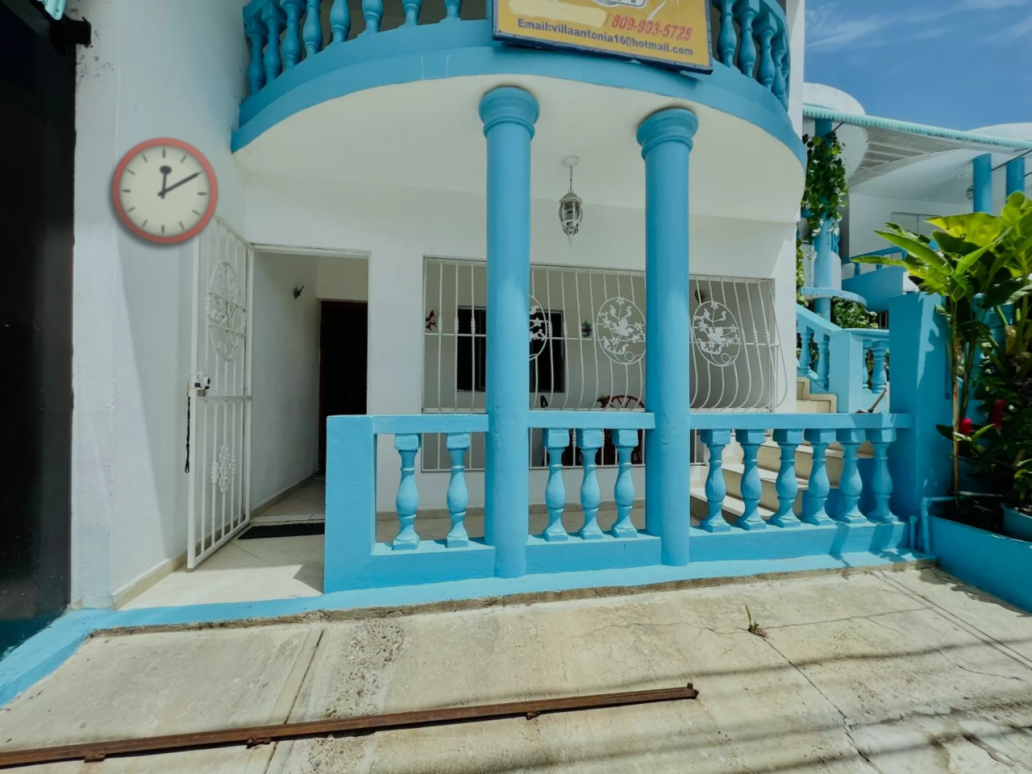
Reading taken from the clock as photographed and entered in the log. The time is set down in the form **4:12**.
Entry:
**12:10**
